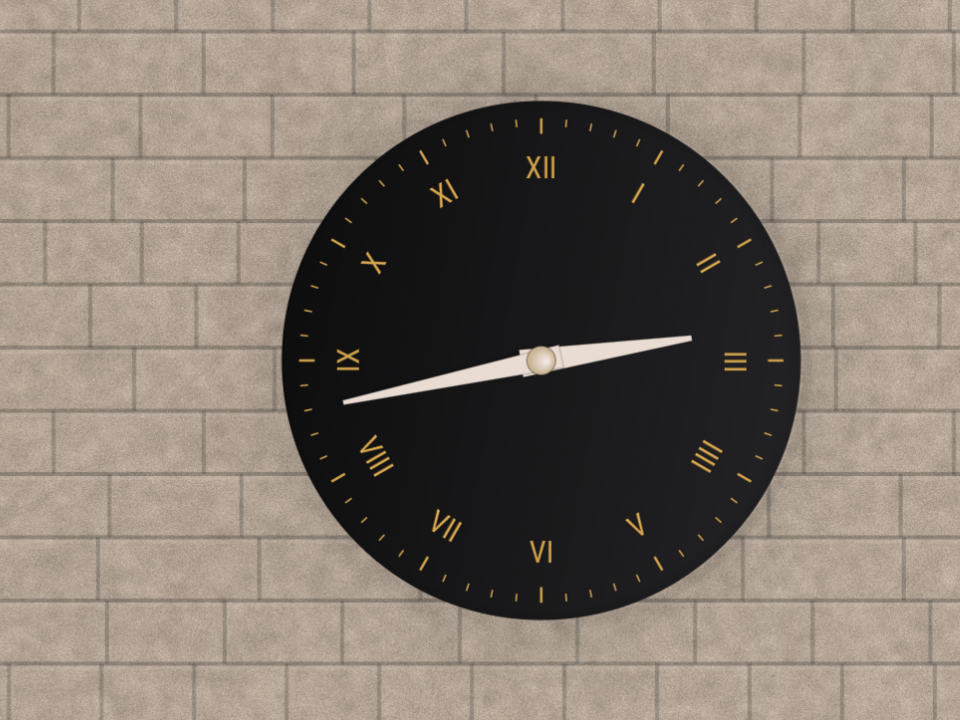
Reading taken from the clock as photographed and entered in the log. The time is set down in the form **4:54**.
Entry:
**2:43**
